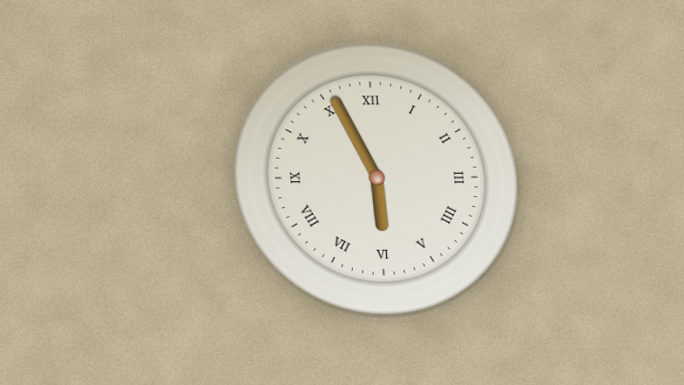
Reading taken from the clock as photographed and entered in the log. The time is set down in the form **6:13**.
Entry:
**5:56**
